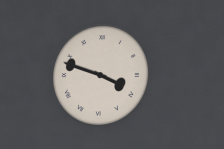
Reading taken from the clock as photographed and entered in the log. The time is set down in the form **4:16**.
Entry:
**3:48**
